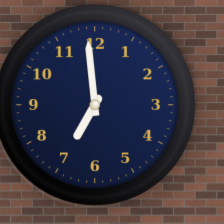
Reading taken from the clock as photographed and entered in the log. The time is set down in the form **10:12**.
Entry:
**6:59**
